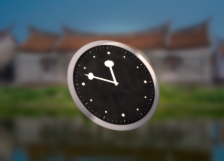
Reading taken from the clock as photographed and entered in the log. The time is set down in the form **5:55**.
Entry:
**11:48**
